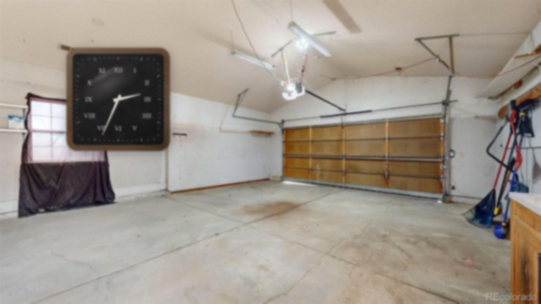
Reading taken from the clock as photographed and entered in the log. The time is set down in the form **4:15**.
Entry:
**2:34**
